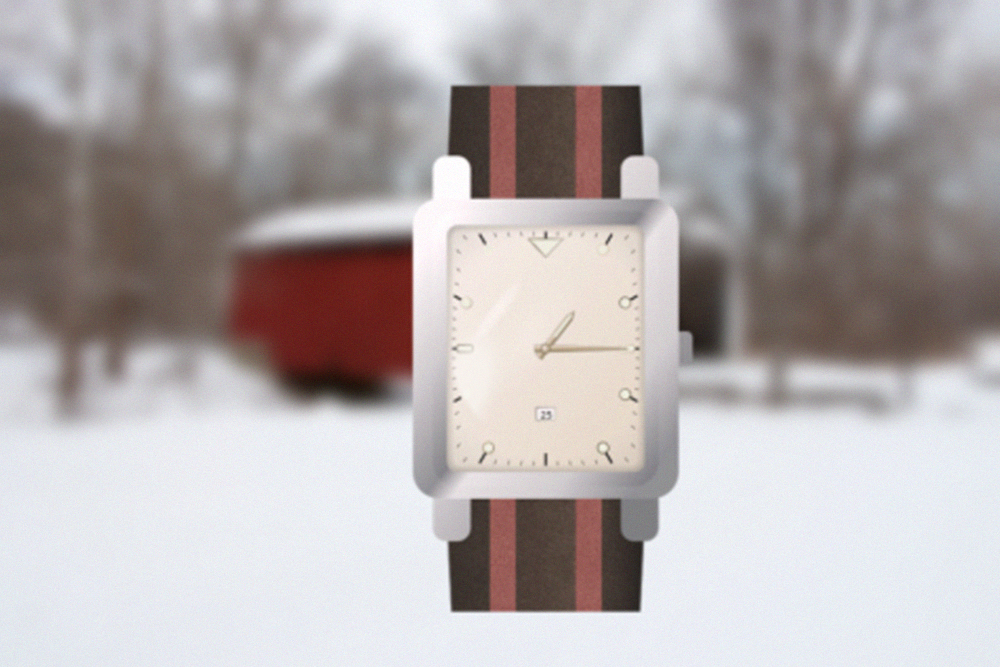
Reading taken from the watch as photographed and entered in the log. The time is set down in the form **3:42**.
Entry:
**1:15**
